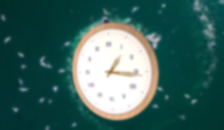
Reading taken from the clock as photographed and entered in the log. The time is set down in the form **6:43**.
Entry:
**1:16**
